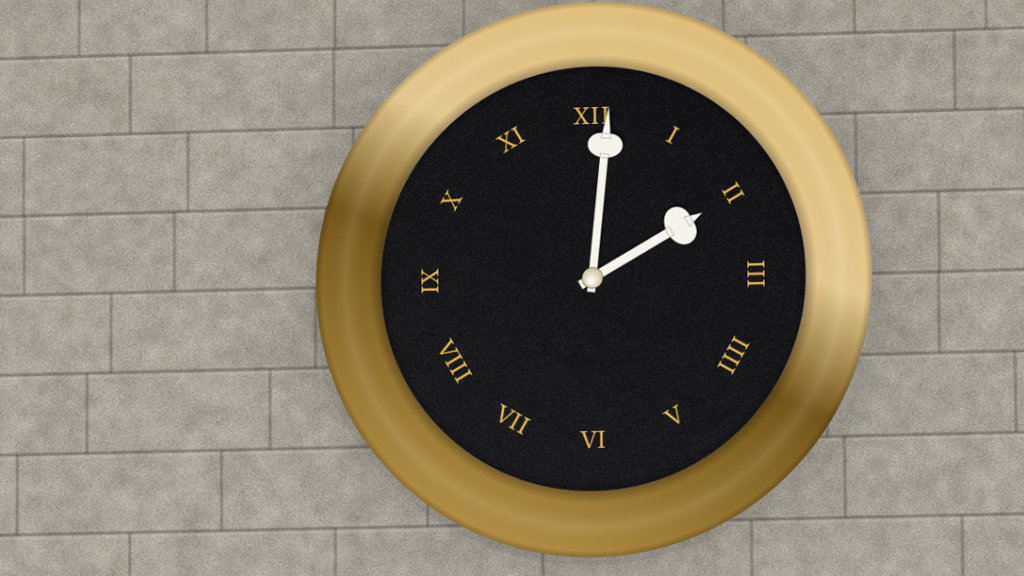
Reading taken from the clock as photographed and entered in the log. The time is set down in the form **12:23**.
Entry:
**2:01**
